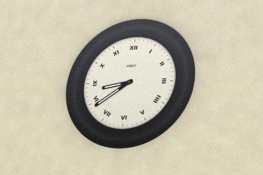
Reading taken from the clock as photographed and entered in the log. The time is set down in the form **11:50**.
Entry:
**8:39**
